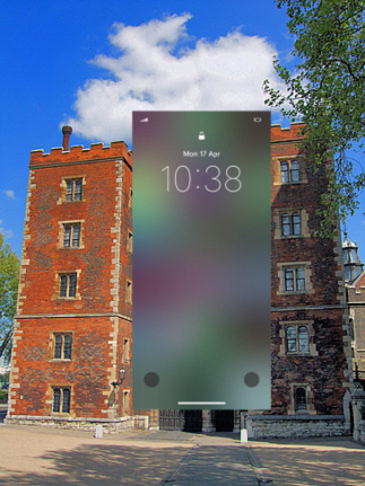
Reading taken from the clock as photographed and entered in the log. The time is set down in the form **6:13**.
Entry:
**10:38**
